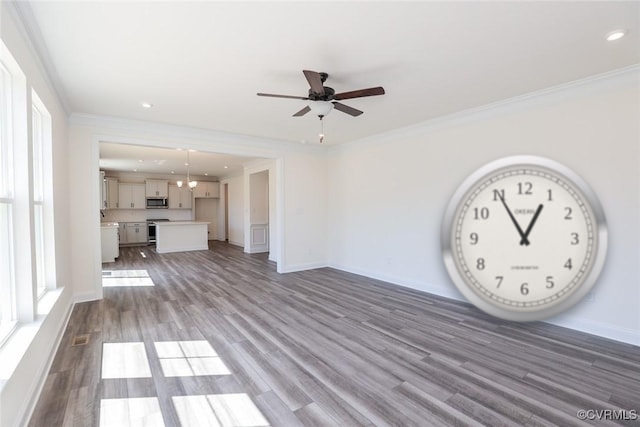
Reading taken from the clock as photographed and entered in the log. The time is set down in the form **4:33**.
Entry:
**12:55**
